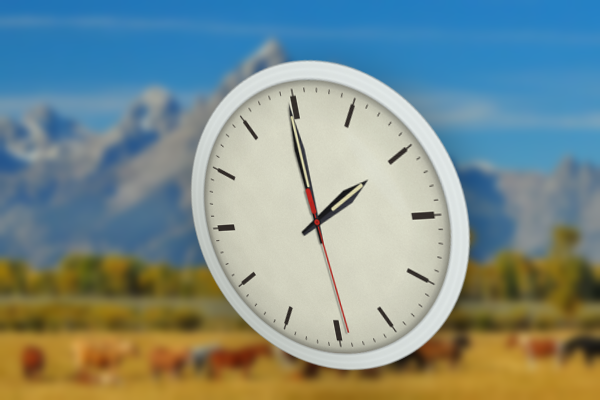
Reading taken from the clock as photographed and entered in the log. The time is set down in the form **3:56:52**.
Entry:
**1:59:29**
